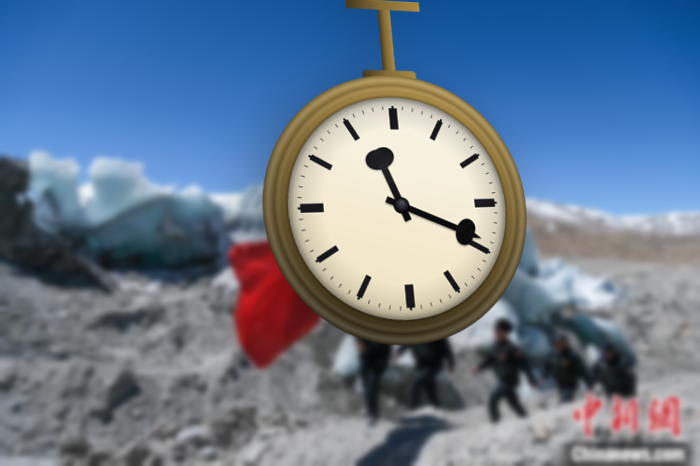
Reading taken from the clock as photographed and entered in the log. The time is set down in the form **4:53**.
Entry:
**11:19**
